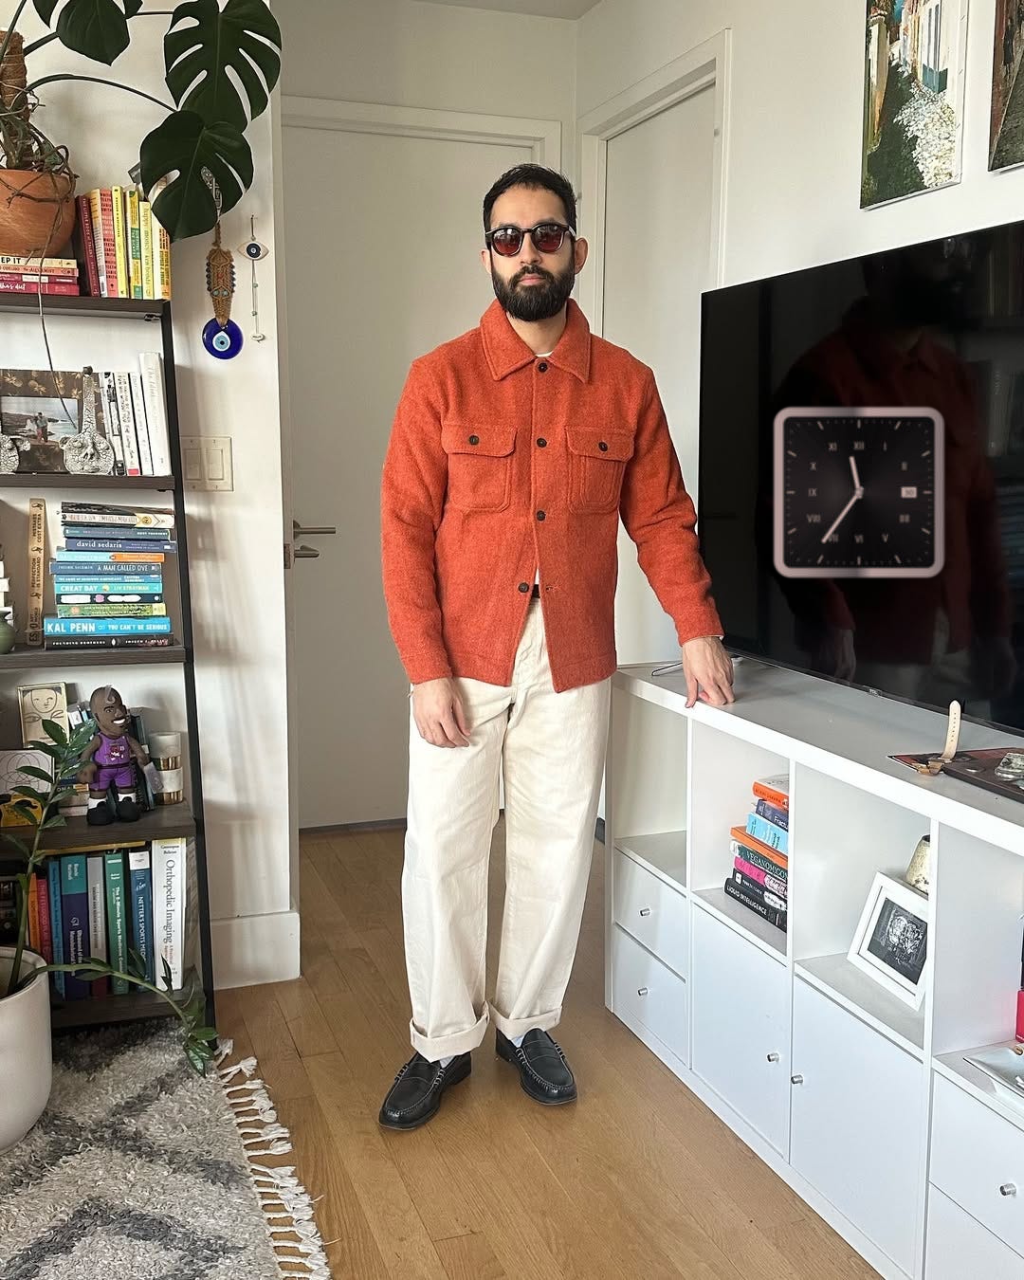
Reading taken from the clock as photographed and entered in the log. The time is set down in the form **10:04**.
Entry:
**11:36**
